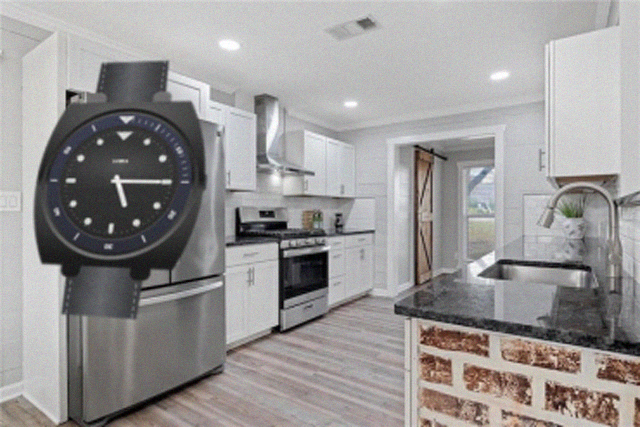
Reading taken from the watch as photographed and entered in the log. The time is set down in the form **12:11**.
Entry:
**5:15**
